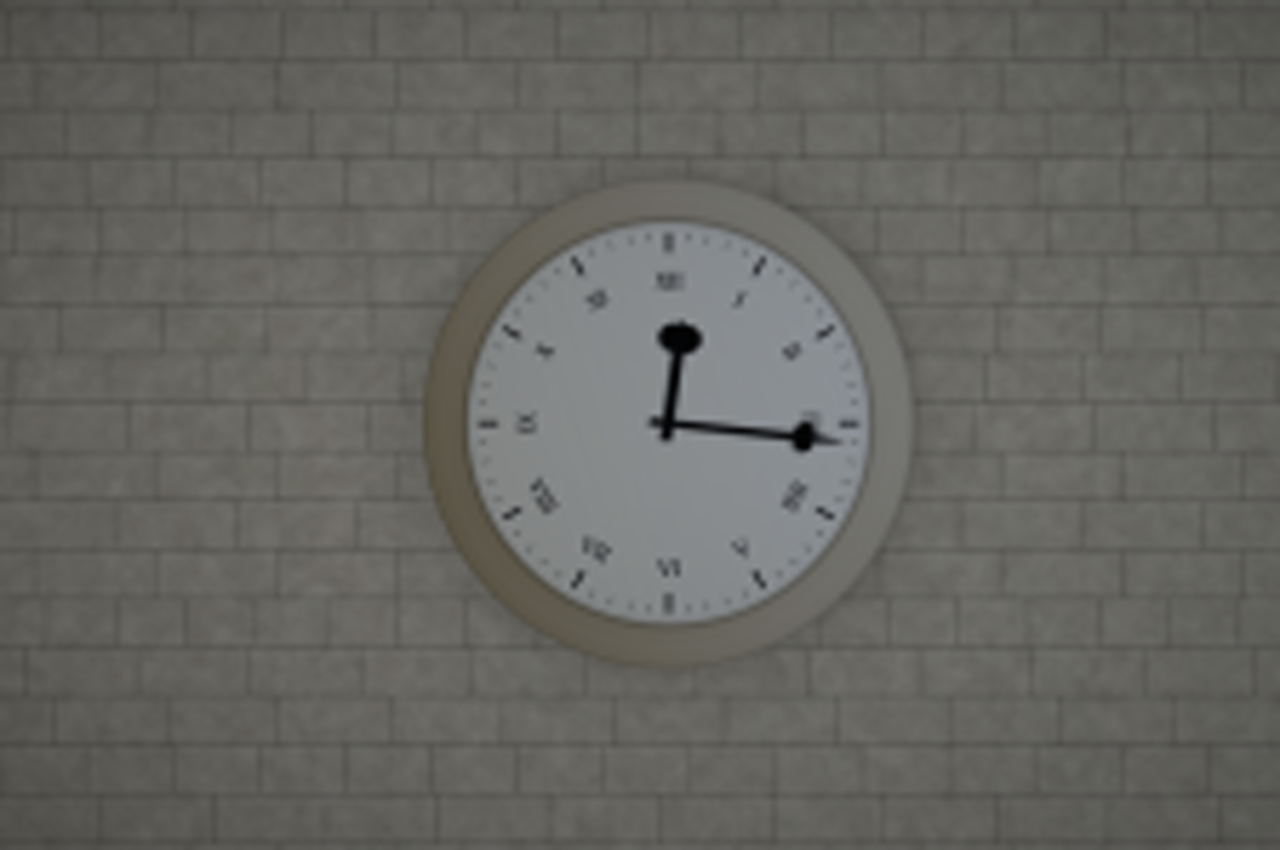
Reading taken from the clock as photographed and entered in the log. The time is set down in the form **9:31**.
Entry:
**12:16**
